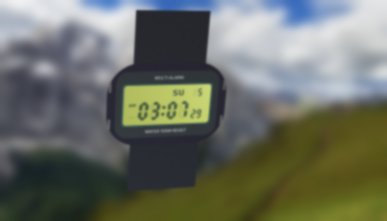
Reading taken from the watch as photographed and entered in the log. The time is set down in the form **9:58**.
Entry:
**3:07**
